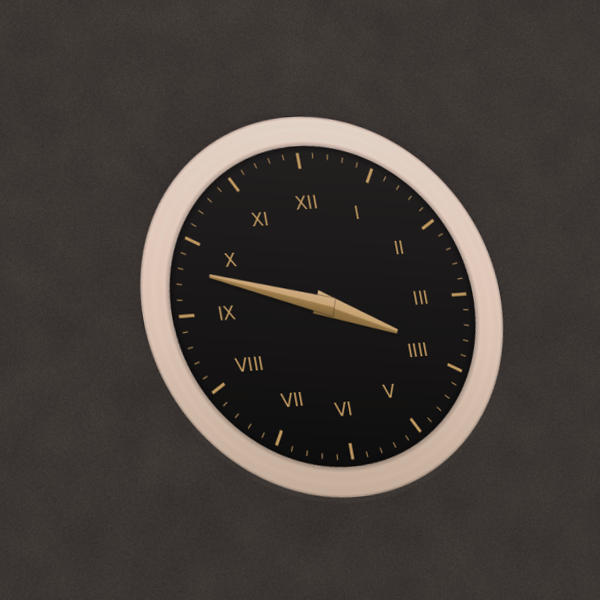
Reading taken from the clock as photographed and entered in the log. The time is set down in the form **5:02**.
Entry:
**3:48**
